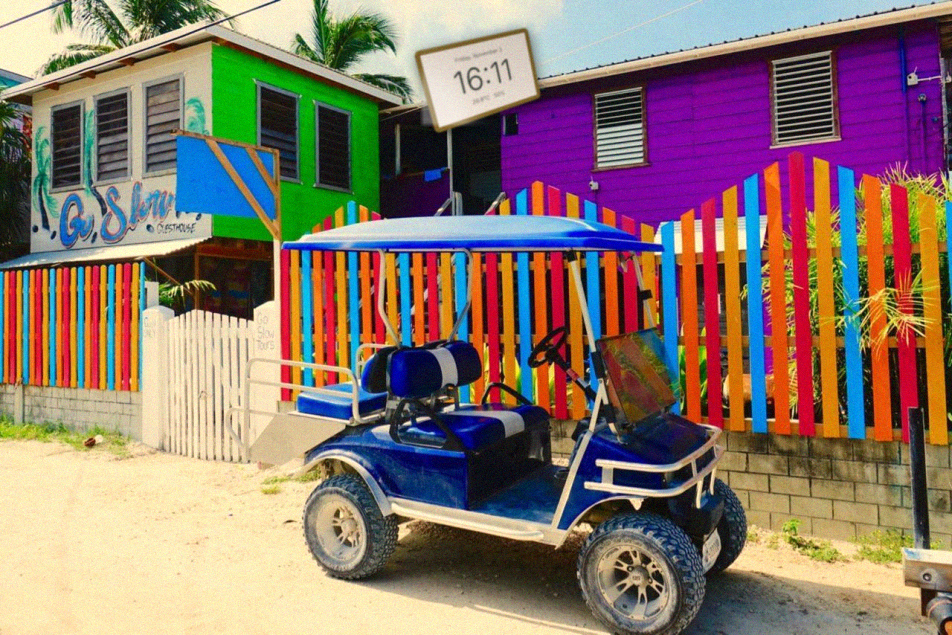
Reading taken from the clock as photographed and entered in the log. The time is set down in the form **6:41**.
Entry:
**16:11**
